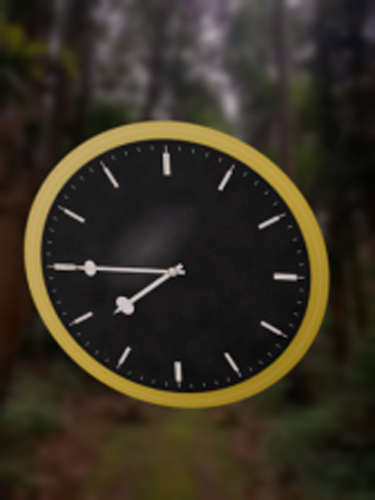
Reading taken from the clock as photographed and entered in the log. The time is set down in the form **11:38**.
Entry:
**7:45**
